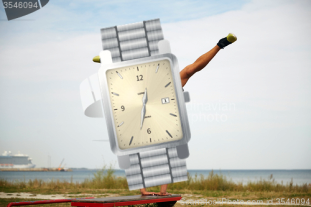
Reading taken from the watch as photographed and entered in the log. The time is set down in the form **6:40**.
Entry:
**12:33**
